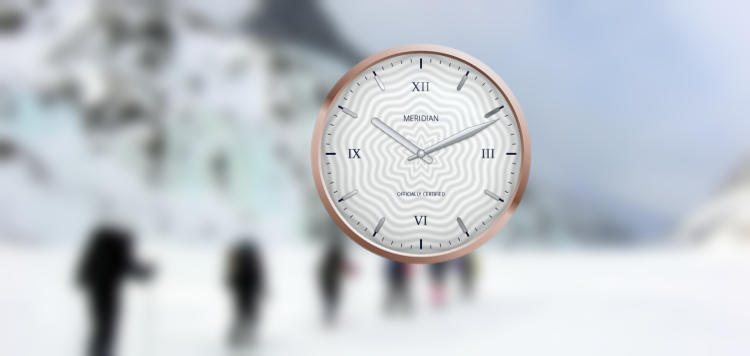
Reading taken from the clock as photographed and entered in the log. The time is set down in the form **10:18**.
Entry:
**10:11**
